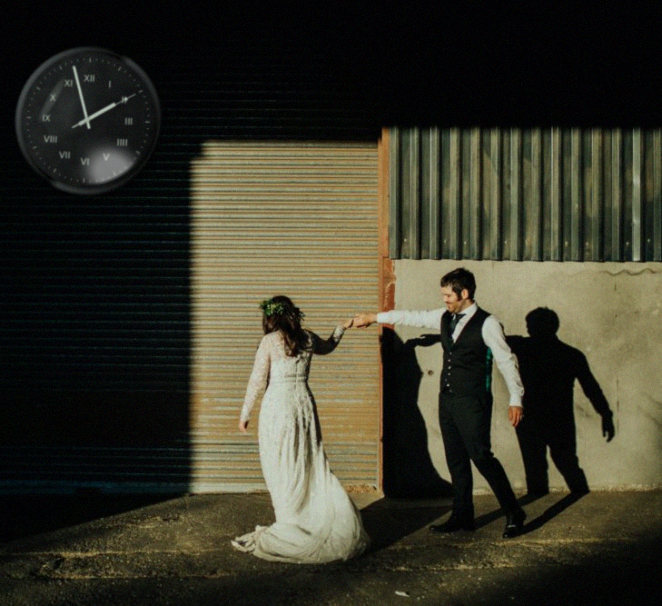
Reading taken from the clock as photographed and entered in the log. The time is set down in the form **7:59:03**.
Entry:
**1:57:10**
